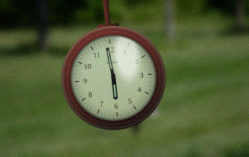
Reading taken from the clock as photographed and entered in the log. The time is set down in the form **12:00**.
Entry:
**5:59**
